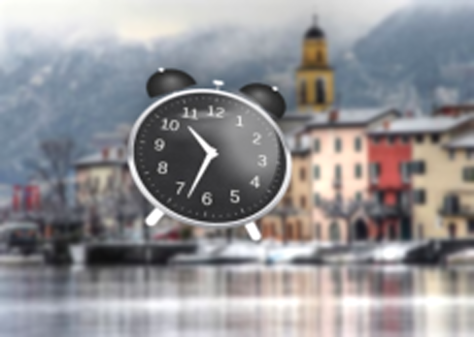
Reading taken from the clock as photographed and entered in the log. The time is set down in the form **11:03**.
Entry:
**10:33**
